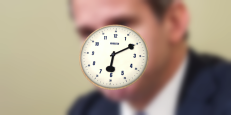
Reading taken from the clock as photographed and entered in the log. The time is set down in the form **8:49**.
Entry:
**6:10**
